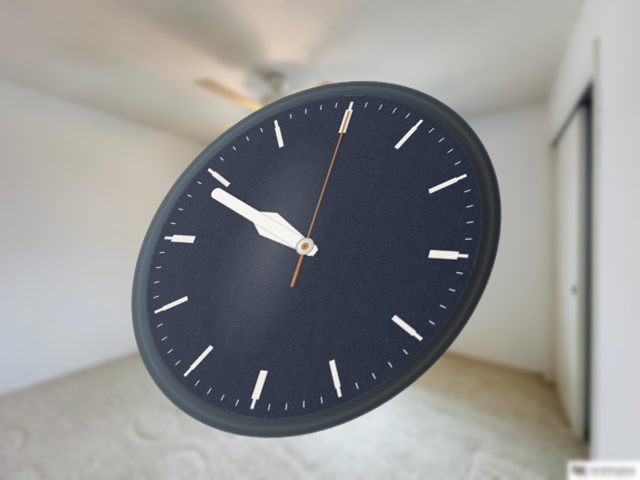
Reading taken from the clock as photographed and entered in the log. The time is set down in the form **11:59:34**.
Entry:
**9:49:00**
